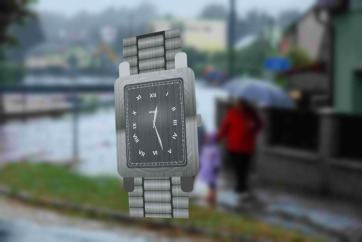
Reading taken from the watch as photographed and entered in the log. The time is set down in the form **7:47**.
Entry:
**12:27**
